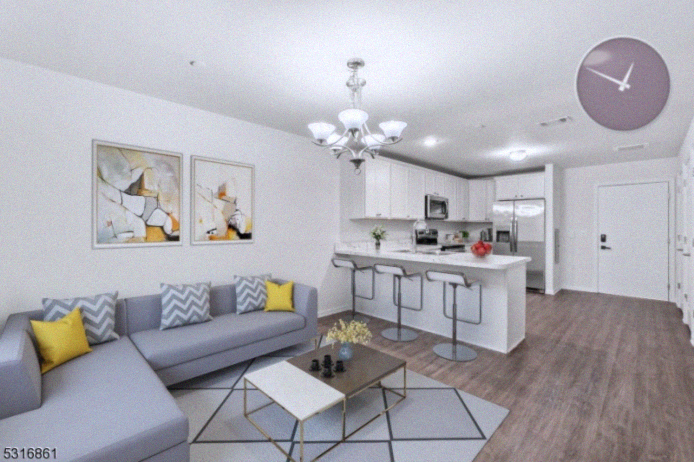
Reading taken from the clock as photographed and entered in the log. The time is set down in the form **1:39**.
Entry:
**12:49**
